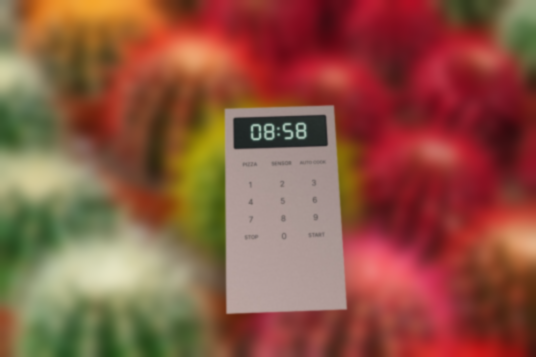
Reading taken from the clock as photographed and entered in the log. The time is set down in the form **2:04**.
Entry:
**8:58**
